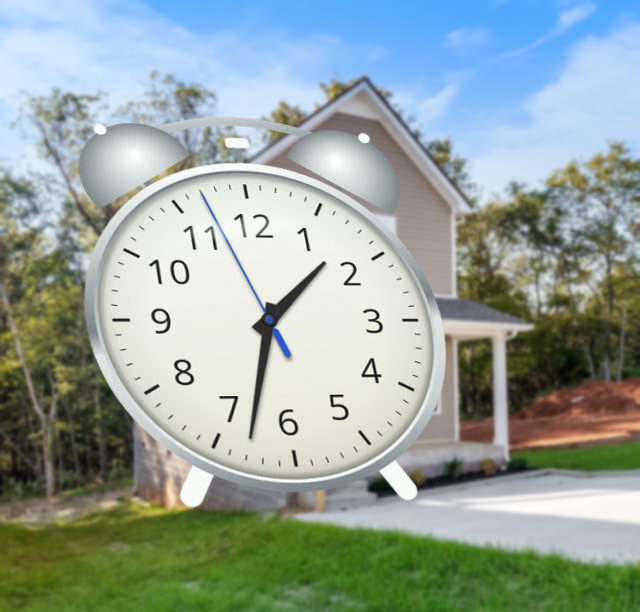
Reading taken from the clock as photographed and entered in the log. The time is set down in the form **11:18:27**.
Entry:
**1:32:57**
